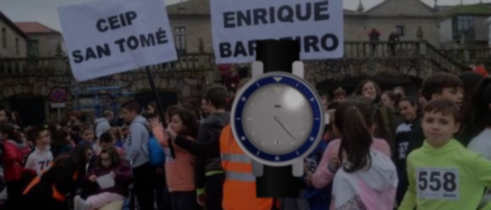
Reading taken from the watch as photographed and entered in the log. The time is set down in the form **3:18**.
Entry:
**4:23**
